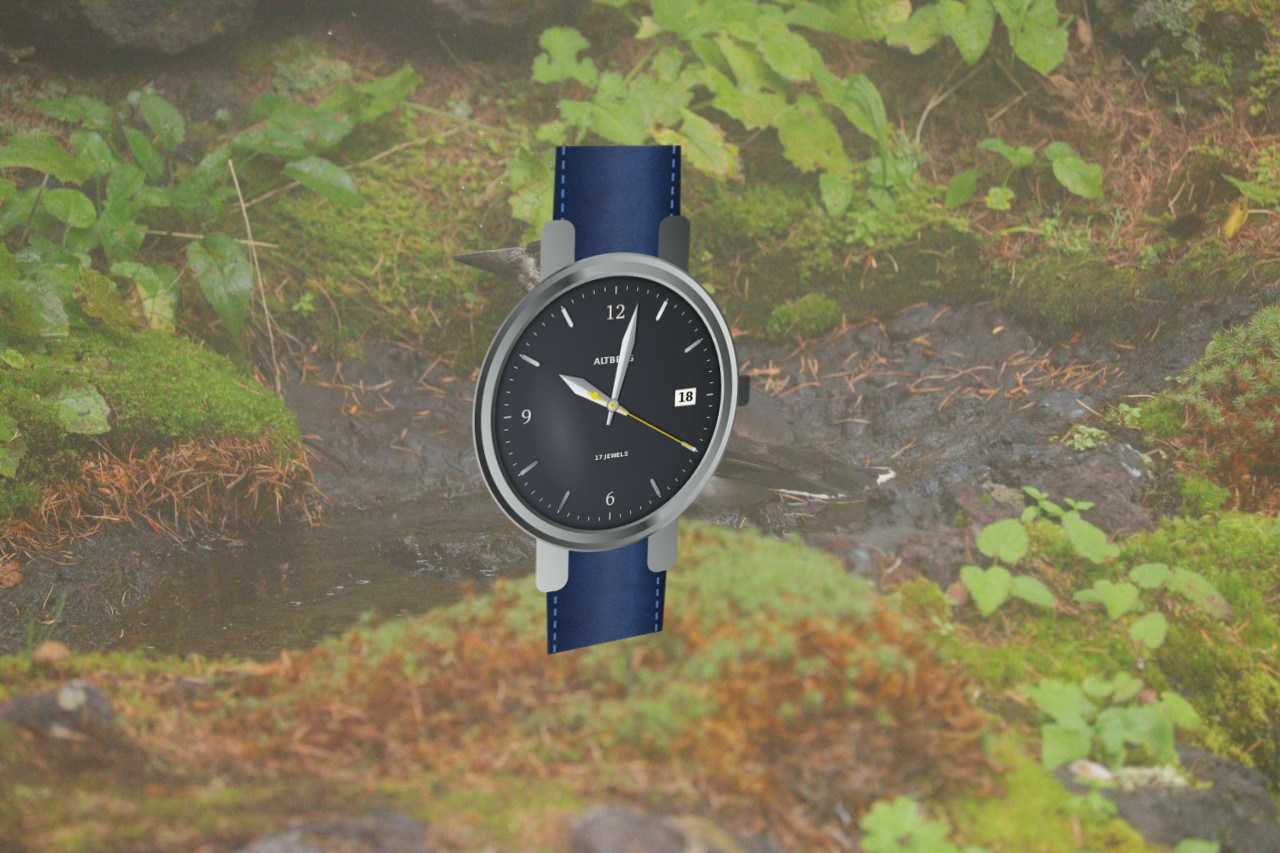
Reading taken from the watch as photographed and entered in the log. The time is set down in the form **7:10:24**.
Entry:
**10:02:20**
